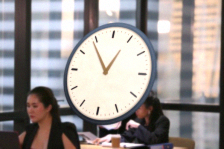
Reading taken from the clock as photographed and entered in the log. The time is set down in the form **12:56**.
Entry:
**12:54**
